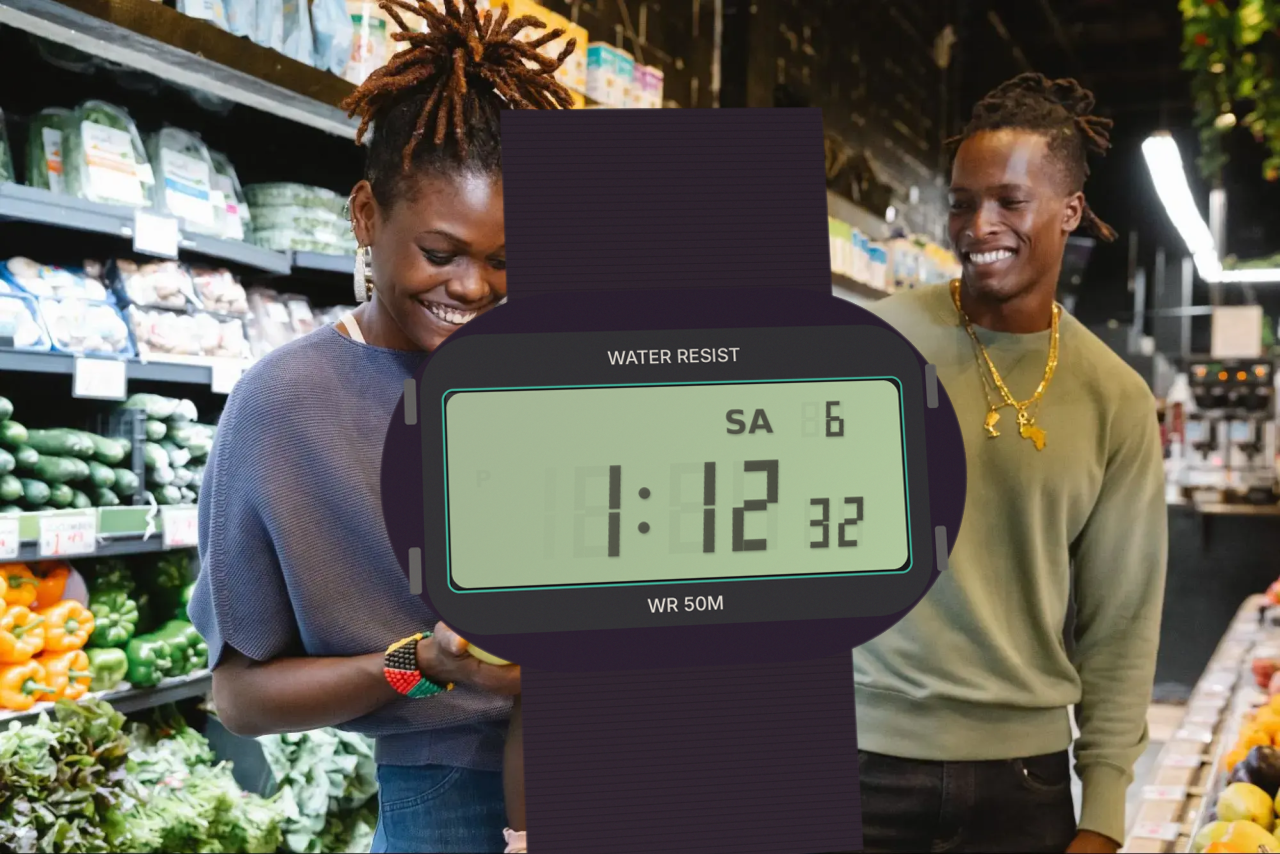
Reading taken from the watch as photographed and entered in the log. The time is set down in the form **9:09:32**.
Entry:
**1:12:32**
